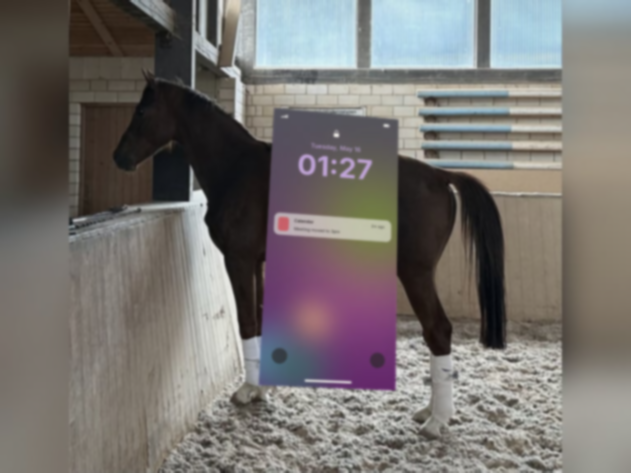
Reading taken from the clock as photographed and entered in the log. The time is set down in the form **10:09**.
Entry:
**1:27**
